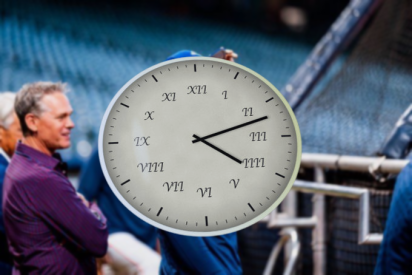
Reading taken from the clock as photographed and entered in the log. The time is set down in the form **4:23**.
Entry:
**4:12**
